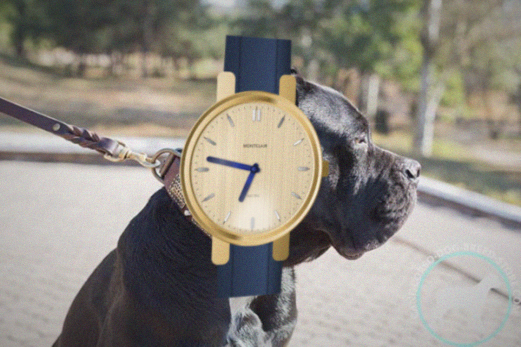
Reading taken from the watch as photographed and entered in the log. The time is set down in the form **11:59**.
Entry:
**6:47**
